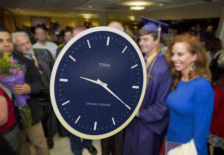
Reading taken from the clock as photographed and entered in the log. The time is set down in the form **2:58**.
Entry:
**9:20**
